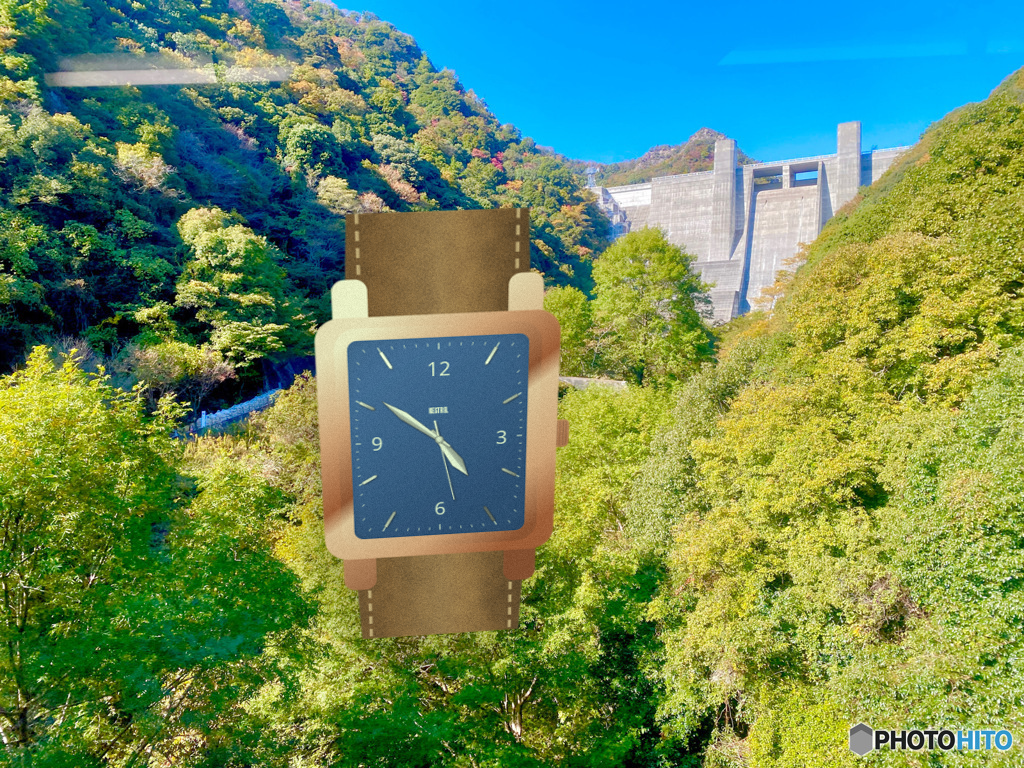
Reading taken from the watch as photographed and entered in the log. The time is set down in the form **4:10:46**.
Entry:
**4:51:28**
